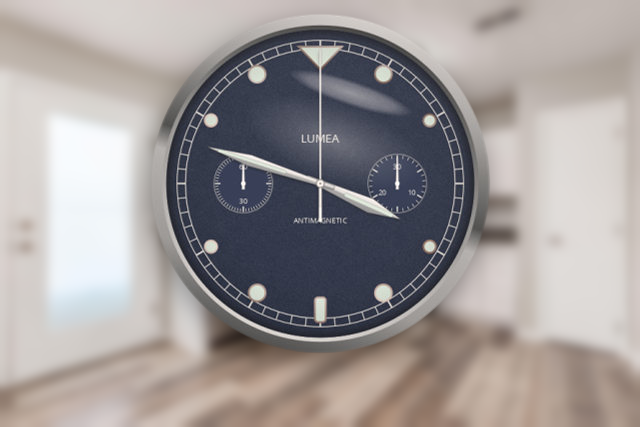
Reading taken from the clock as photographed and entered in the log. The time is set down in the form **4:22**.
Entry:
**3:48**
